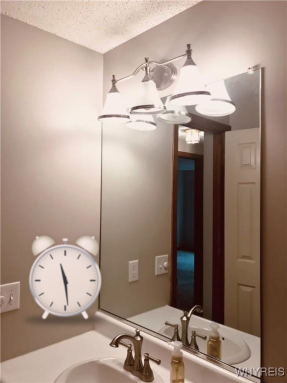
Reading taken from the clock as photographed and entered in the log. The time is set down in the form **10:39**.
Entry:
**11:29**
